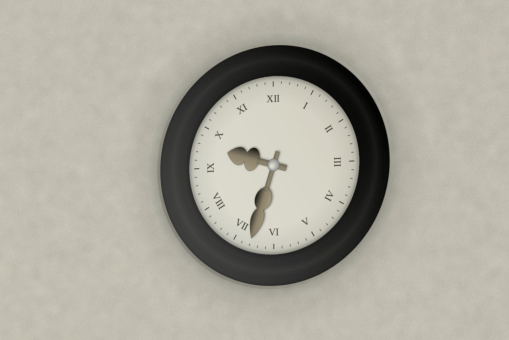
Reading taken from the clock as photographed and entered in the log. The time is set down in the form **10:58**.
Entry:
**9:33**
